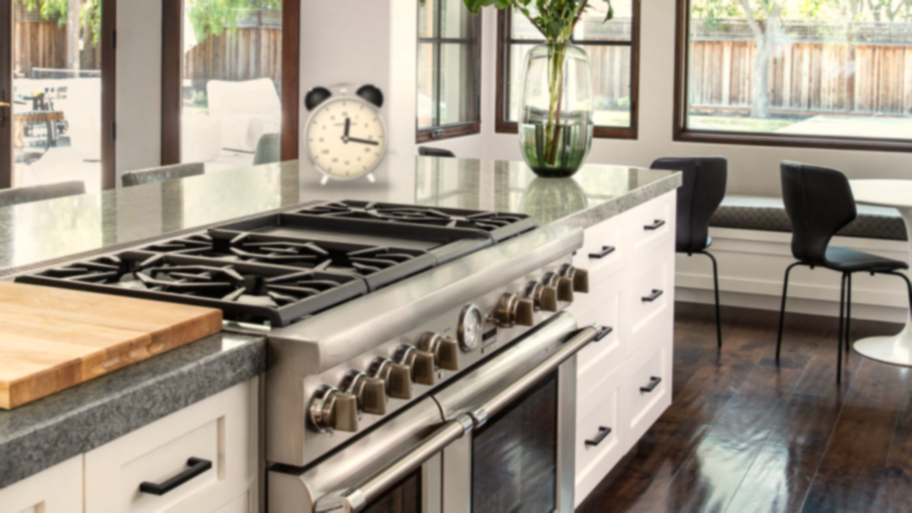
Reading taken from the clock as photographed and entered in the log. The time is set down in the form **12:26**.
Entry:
**12:17**
